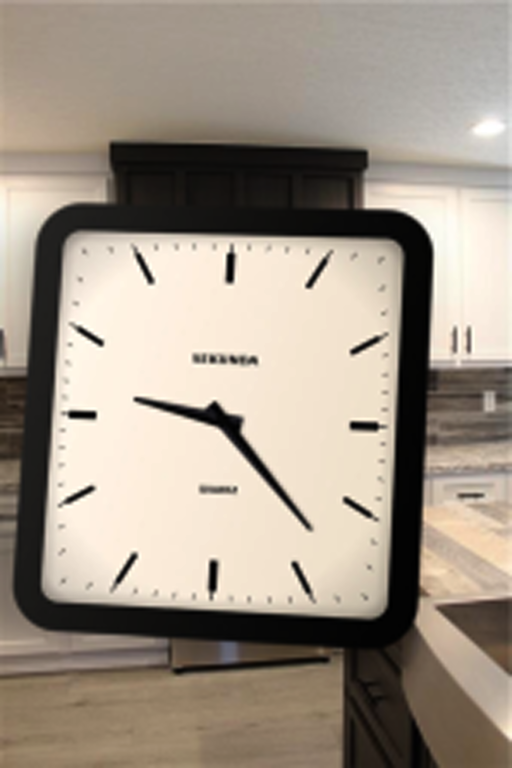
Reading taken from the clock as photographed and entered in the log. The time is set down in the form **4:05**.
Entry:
**9:23**
